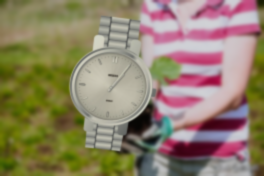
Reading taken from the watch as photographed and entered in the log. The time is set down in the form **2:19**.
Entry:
**1:05**
